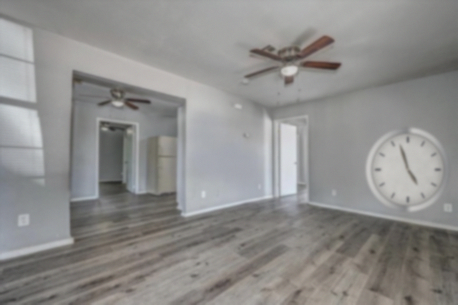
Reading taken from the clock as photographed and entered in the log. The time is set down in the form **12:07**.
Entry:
**4:57**
